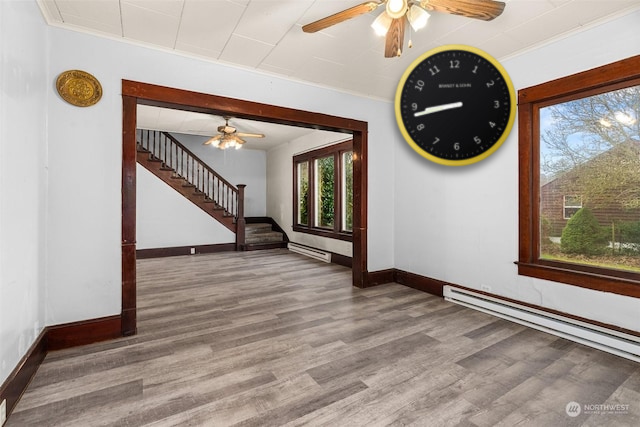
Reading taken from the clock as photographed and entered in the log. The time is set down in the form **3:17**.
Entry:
**8:43**
